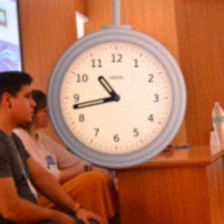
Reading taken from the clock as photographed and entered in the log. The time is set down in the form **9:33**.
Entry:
**10:43**
